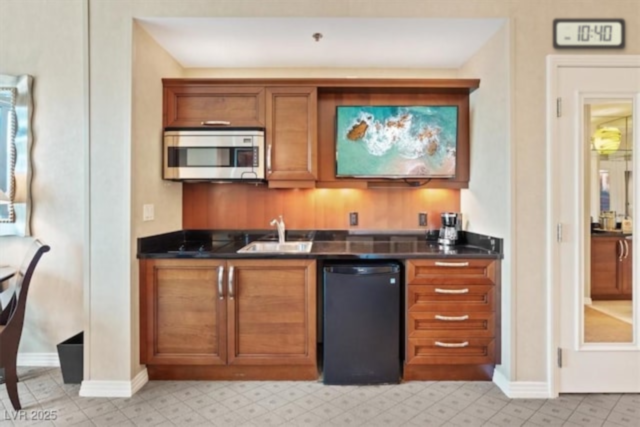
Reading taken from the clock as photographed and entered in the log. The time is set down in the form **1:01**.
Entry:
**10:40**
